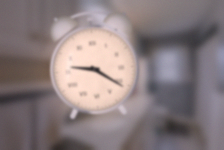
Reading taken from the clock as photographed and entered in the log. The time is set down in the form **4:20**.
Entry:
**9:21**
